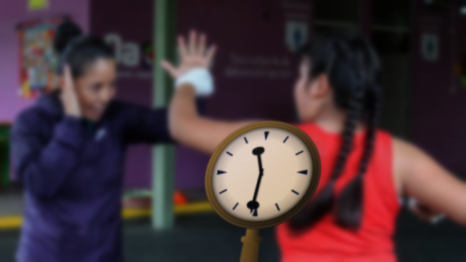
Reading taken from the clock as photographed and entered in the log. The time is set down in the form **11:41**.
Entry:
**11:31**
